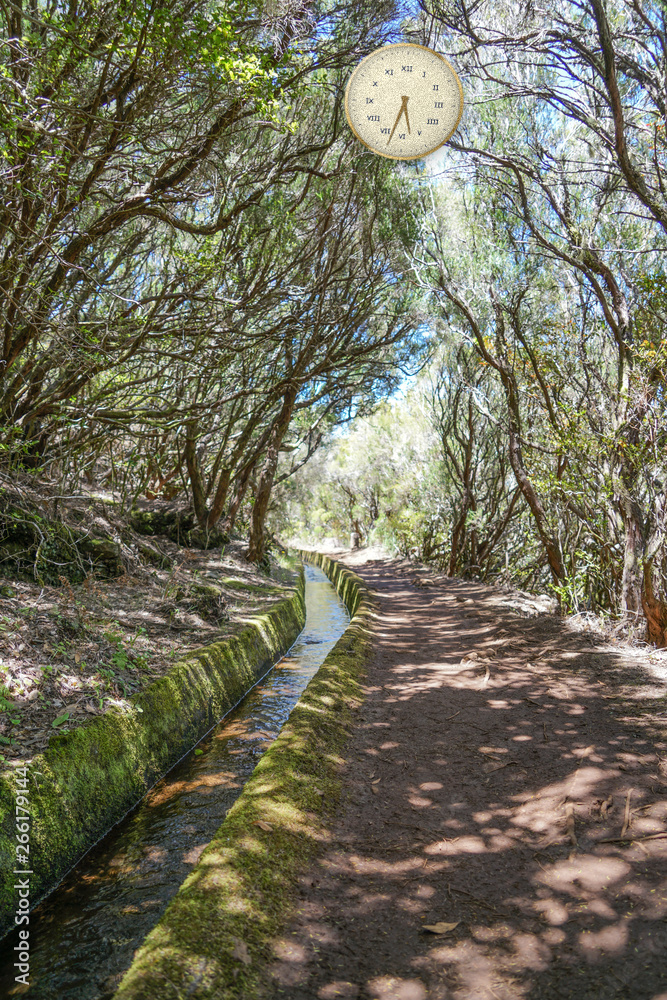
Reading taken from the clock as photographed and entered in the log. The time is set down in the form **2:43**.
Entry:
**5:33**
